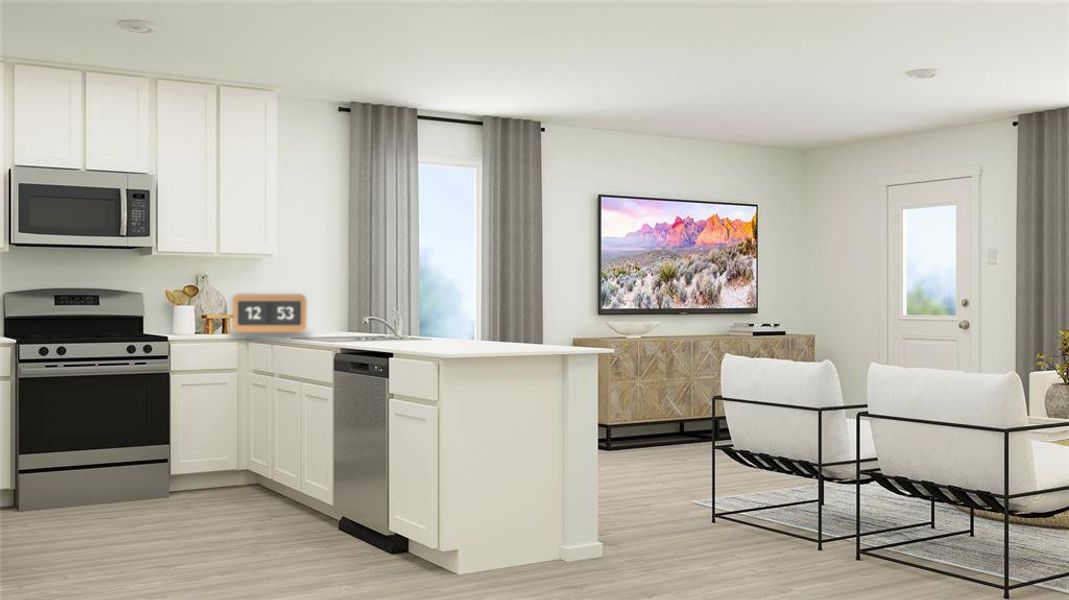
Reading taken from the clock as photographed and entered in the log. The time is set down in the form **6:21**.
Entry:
**12:53**
